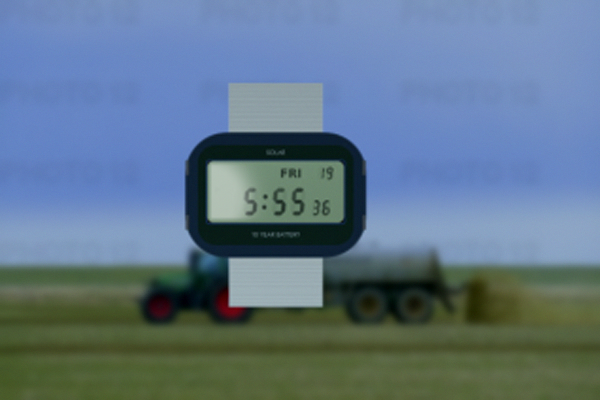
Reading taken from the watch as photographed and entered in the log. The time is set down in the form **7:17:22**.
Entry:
**5:55:36**
